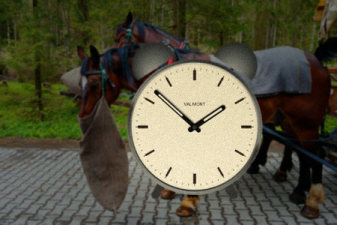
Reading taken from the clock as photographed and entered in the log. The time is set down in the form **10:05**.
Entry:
**1:52**
